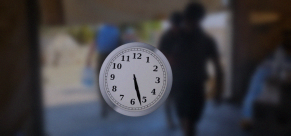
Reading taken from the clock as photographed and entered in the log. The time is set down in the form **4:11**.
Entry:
**5:27**
